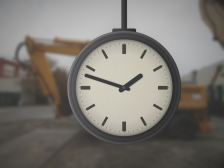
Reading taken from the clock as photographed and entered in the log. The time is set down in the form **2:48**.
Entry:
**1:48**
